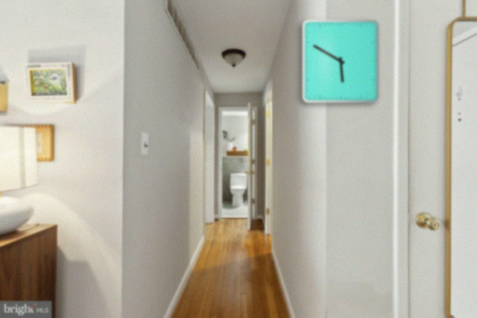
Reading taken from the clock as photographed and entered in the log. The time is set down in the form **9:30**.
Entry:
**5:50**
